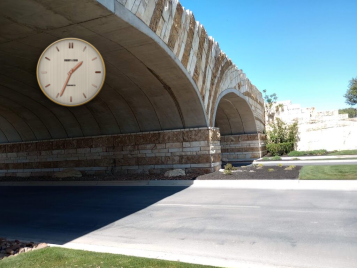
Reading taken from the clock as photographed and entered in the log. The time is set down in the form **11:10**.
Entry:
**1:34**
